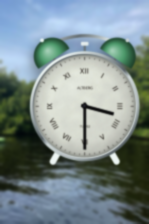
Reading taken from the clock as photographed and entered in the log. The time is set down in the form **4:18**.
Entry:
**3:30**
